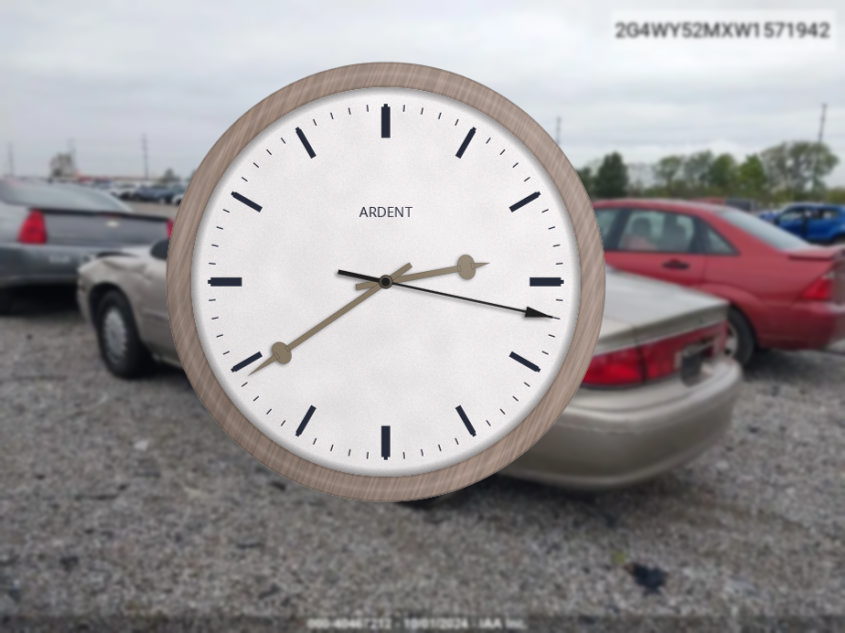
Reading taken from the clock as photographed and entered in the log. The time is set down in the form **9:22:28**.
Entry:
**2:39:17**
